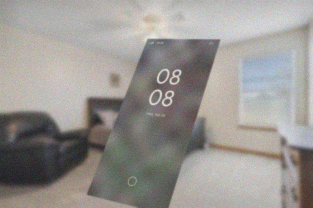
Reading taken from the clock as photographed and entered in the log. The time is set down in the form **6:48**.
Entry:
**8:08**
